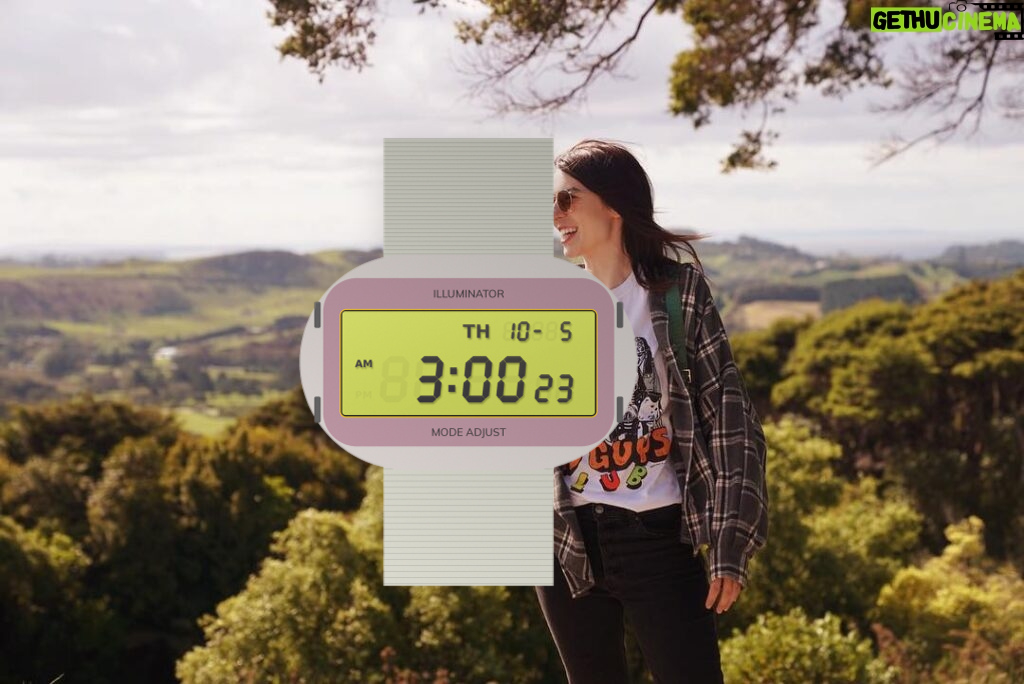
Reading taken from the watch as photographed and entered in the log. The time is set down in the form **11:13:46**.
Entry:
**3:00:23**
